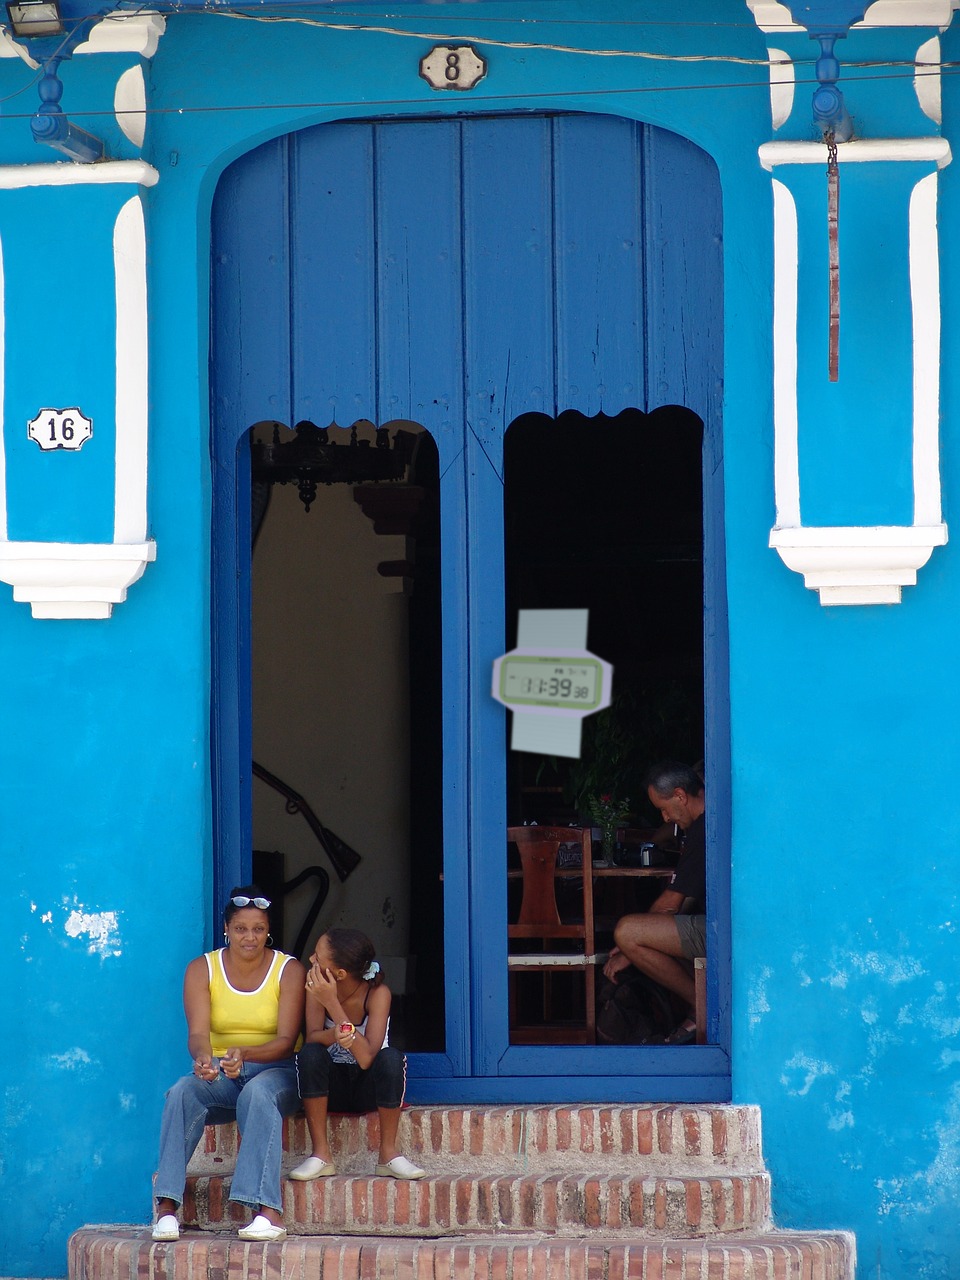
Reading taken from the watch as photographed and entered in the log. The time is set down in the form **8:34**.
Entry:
**11:39**
